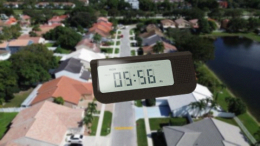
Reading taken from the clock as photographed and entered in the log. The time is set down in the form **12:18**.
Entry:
**5:56**
